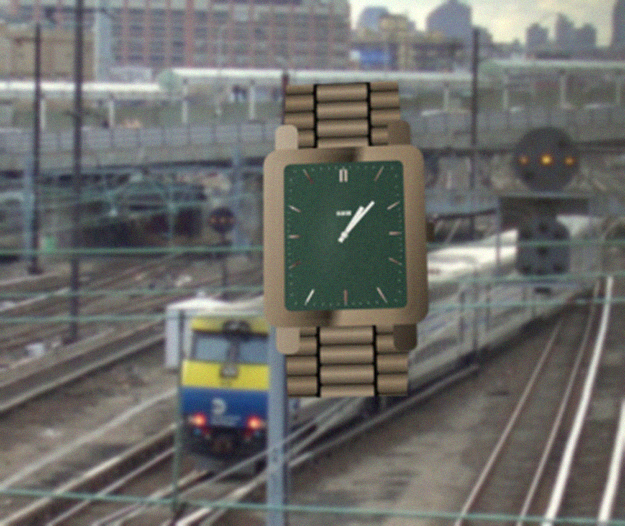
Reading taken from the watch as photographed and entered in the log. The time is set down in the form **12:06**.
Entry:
**1:07**
